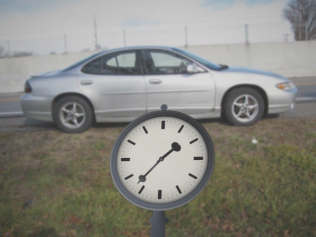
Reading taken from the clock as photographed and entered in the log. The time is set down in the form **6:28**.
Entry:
**1:37**
